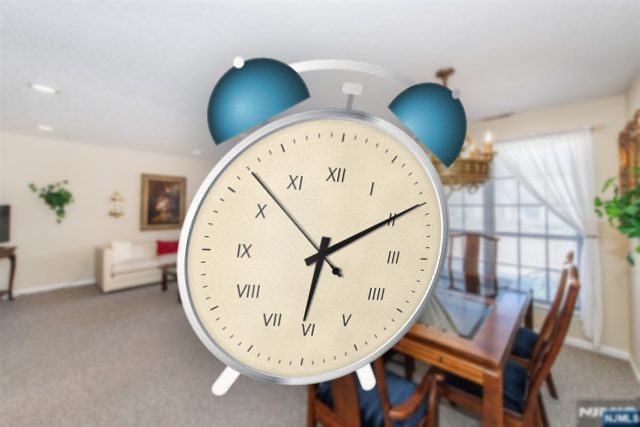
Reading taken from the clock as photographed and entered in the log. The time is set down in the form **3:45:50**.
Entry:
**6:09:52**
